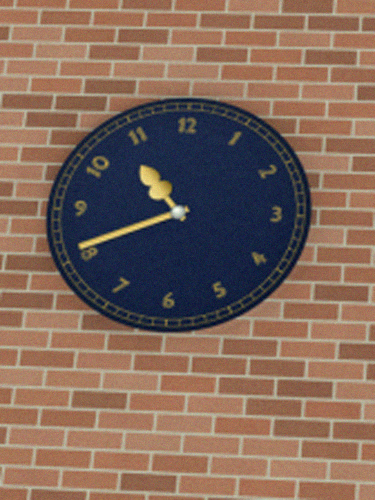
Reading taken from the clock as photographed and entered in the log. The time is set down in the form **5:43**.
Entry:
**10:41**
